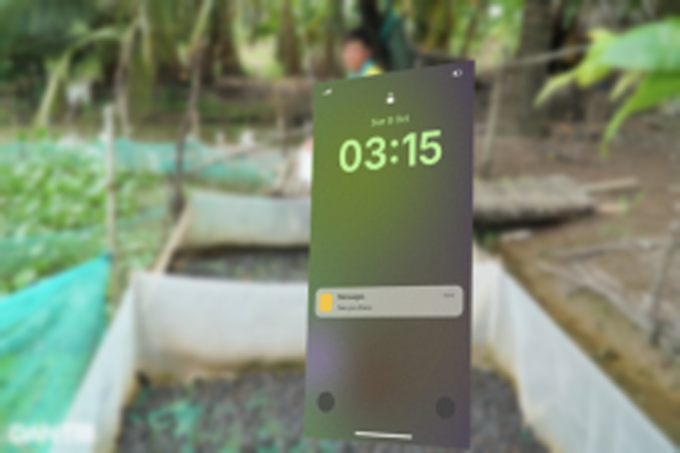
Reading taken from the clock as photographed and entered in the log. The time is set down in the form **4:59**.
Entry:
**3:15**
